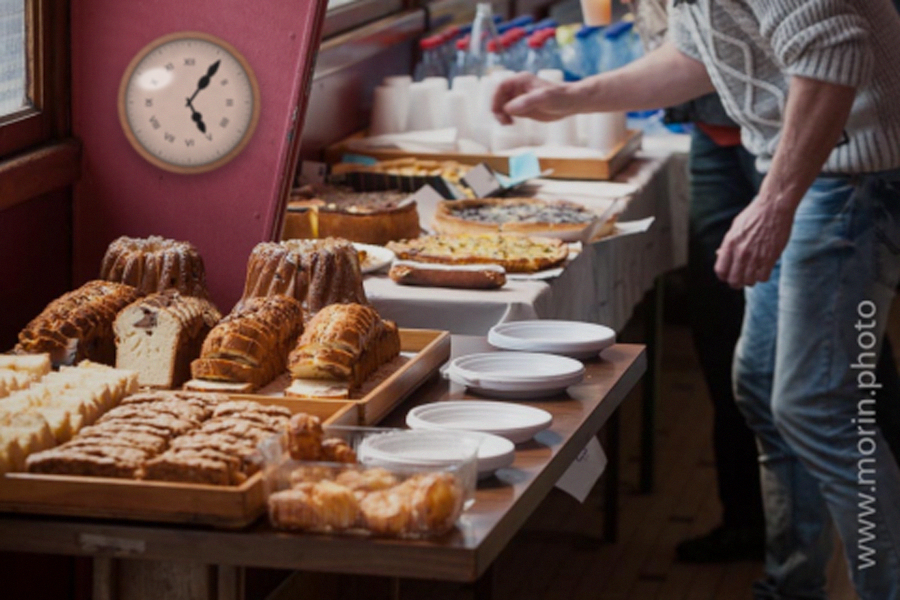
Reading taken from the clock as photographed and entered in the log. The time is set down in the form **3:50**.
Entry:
**5:06**
